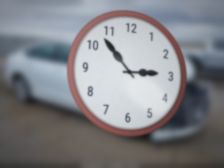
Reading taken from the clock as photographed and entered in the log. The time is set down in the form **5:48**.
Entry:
**2:53**
